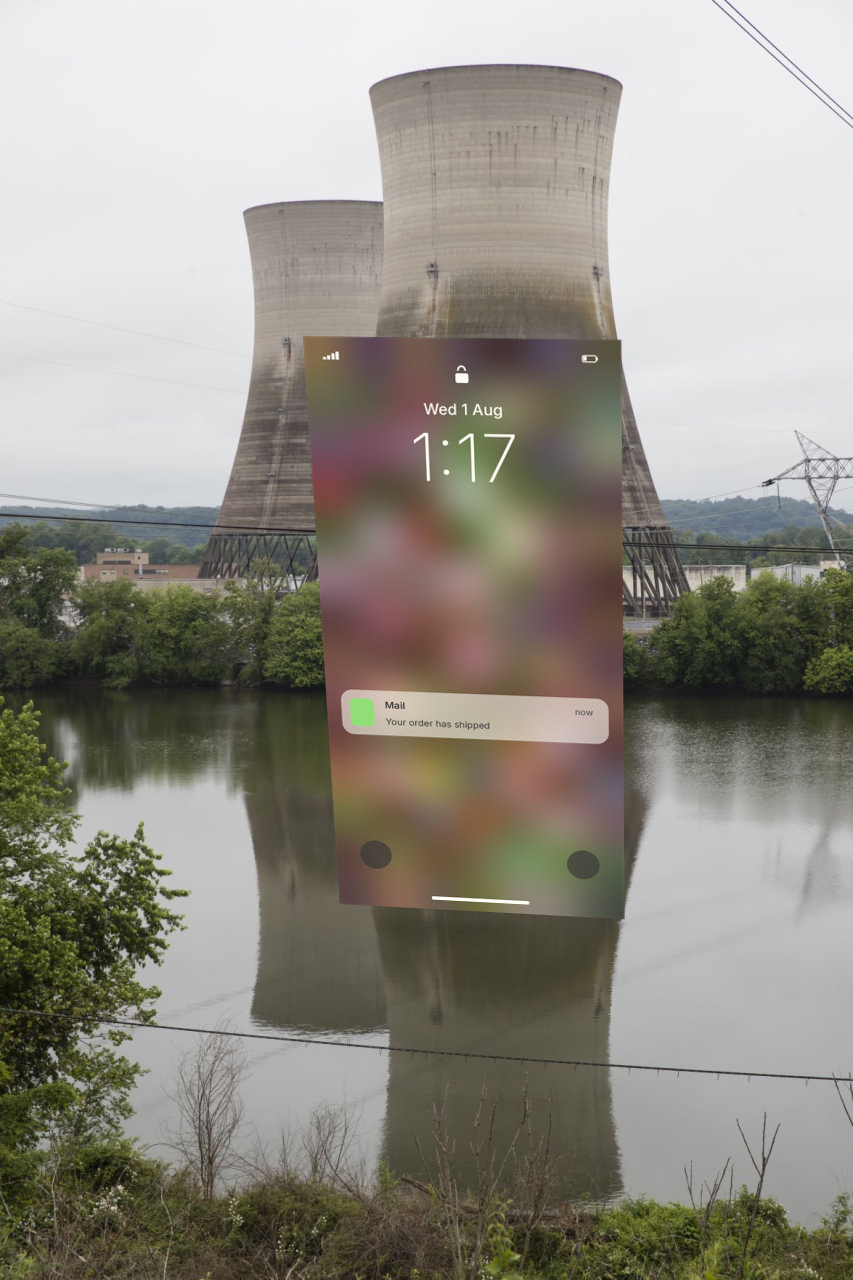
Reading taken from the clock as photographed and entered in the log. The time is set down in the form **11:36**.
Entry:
**1:17**
